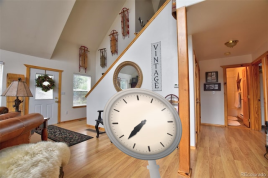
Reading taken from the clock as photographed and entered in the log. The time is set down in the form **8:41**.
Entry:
**7:38**
